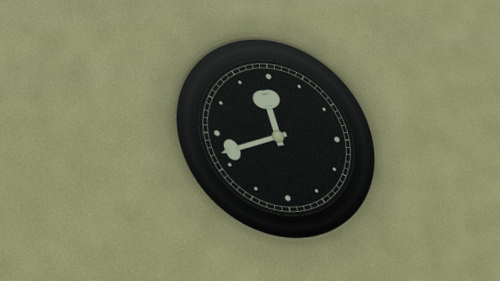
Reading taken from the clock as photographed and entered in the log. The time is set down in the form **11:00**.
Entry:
**11:42**
